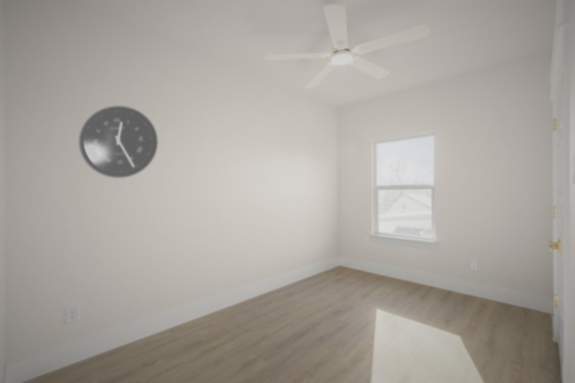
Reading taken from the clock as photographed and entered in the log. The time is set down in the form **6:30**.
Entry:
**12:26**
